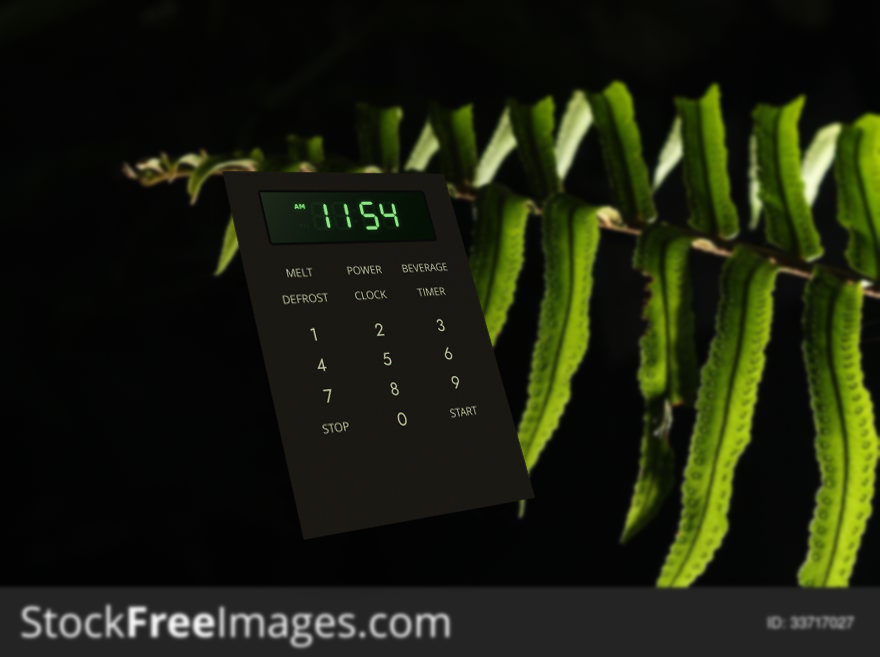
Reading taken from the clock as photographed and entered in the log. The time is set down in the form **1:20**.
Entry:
**11:54**
